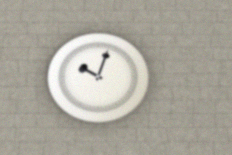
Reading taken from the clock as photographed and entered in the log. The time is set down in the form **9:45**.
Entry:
**10:03**
